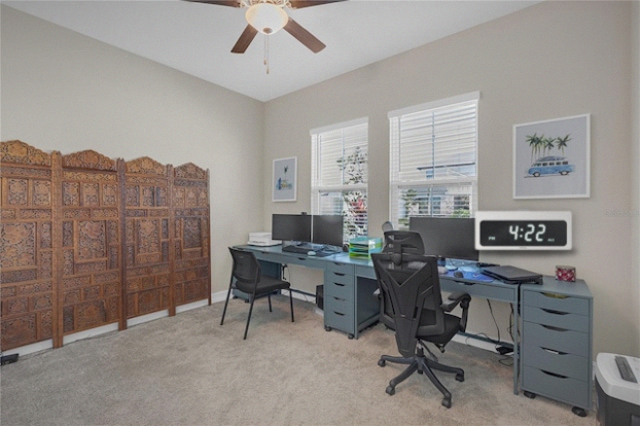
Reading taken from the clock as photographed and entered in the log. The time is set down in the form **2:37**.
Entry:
**4:22**
